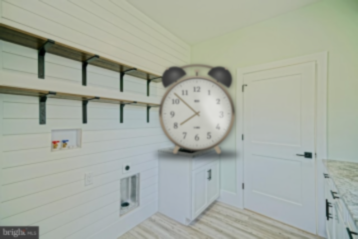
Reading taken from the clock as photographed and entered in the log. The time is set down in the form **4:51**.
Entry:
**7:52**
